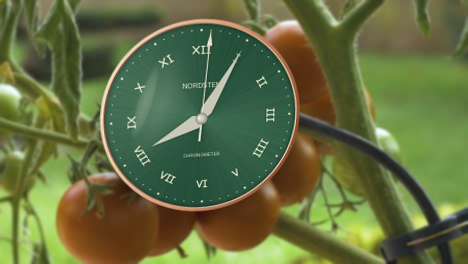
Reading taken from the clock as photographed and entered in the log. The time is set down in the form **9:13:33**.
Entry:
**8:05:01**
